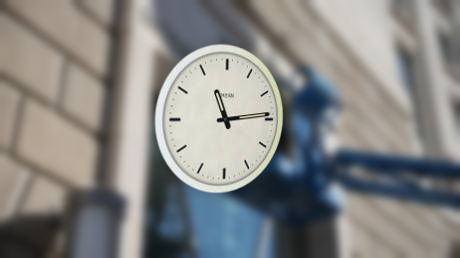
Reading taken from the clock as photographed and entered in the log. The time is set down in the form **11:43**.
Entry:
**11:14**
